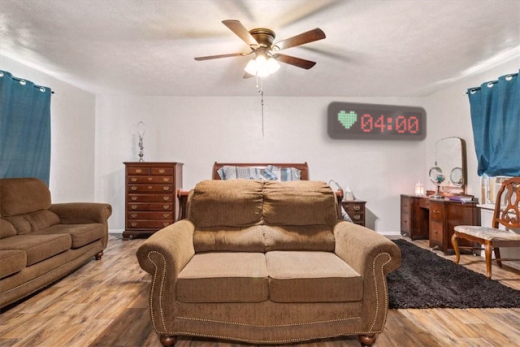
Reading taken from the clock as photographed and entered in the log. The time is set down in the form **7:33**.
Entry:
**4:00**
